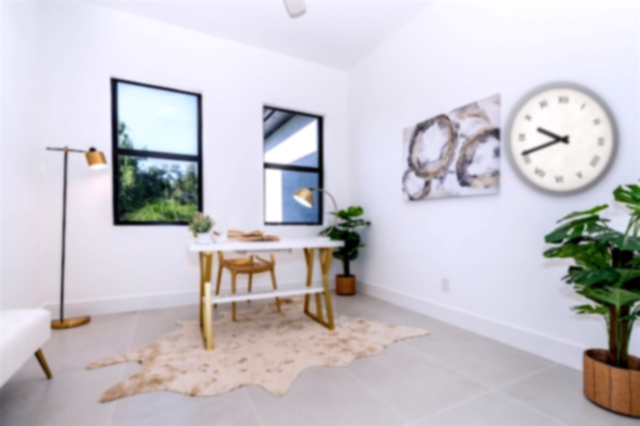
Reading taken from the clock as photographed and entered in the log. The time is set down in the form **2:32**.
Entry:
**9:41**
